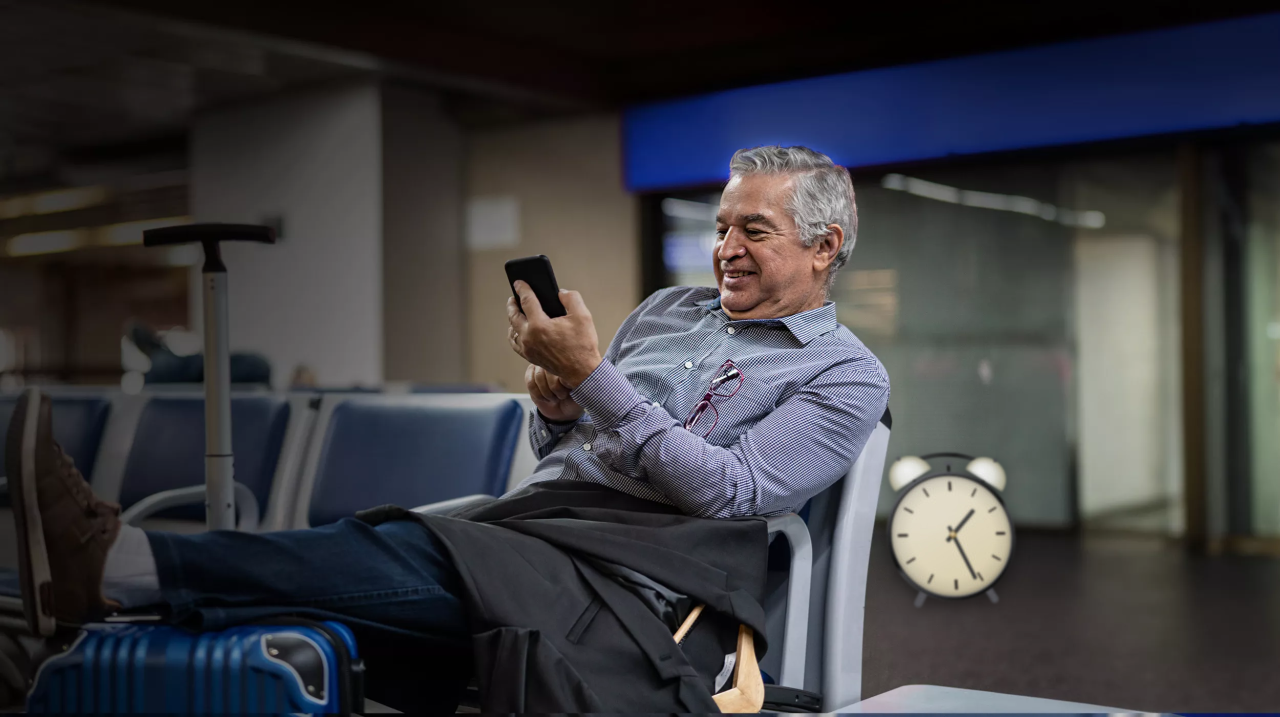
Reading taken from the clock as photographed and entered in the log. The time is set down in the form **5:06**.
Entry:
**1:26**
